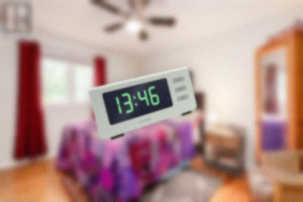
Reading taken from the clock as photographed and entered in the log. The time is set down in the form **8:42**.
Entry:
**13:46**
